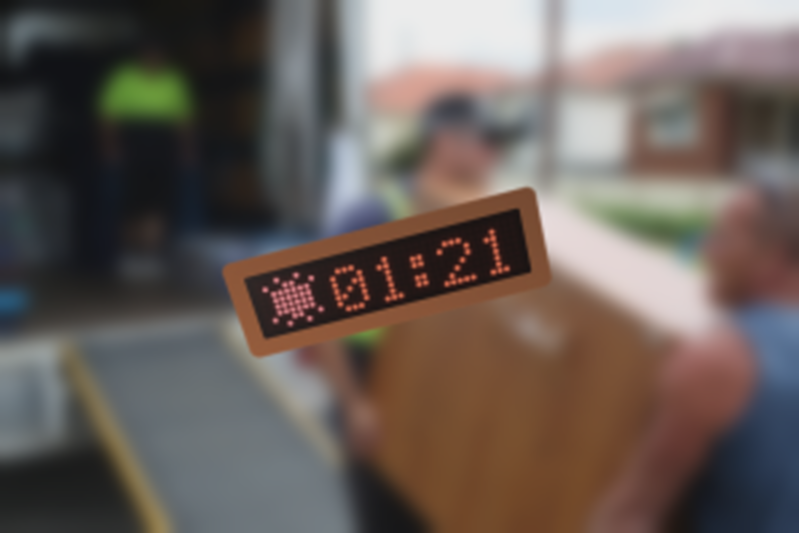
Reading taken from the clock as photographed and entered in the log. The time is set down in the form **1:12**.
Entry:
**1:21**
